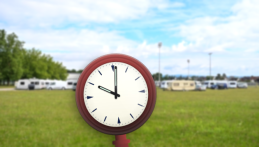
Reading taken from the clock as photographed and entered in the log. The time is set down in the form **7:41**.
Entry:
**10:01**
